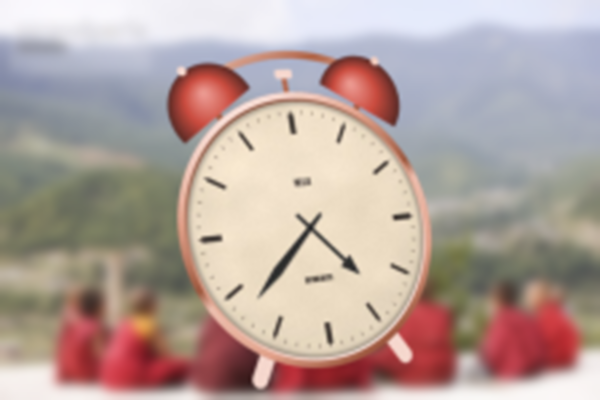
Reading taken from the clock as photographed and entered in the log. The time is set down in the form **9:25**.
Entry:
**4:38**
